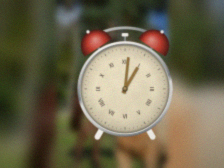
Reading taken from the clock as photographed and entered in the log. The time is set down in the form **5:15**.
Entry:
**1:01**
